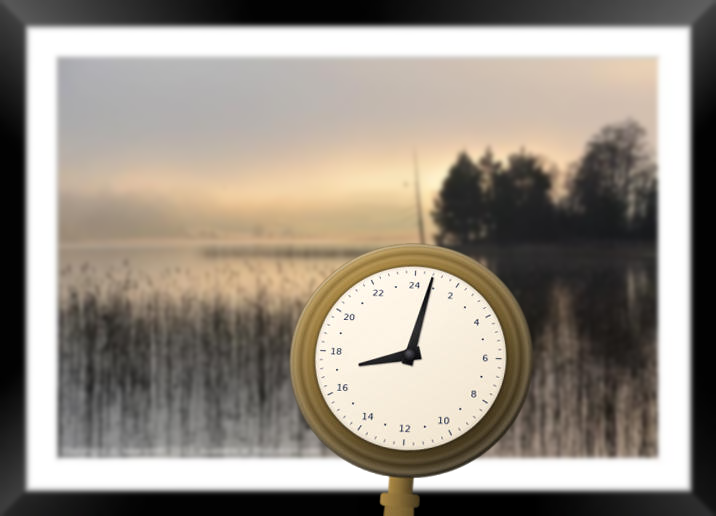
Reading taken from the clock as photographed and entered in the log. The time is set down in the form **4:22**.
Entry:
**17:02**
